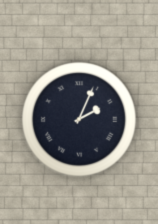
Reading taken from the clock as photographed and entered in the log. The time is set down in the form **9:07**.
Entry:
**2:04**
